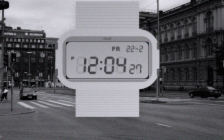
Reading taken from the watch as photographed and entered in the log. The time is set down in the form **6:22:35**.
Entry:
**12:04:27**
